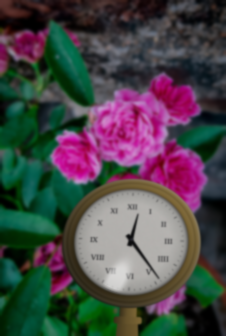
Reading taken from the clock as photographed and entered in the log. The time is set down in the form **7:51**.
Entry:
**12:24**
